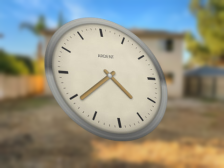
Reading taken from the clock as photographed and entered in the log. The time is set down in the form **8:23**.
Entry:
**4:39**
